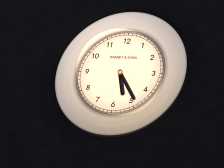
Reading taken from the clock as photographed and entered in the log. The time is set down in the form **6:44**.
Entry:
**5:24**
